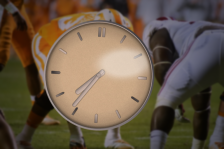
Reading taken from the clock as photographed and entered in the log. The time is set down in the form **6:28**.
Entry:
**7:36**
